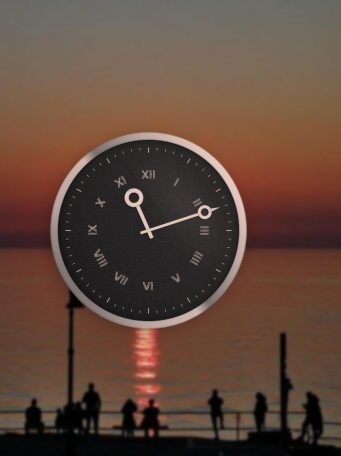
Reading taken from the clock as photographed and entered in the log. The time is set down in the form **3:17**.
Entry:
**11:12**
